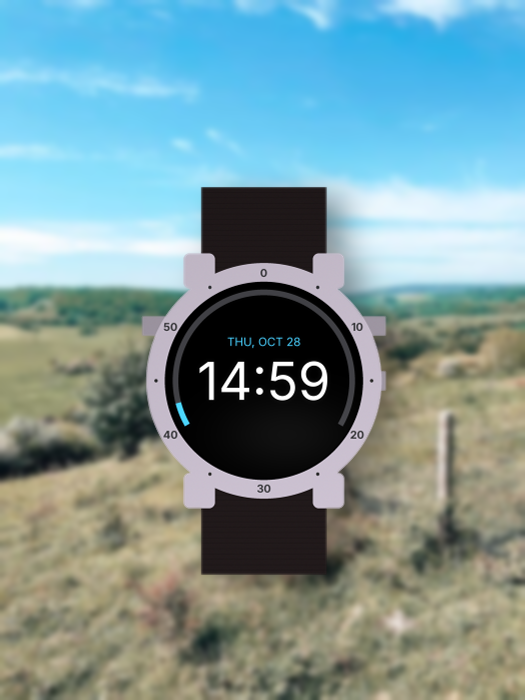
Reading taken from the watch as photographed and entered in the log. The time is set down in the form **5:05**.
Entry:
**14:59**
